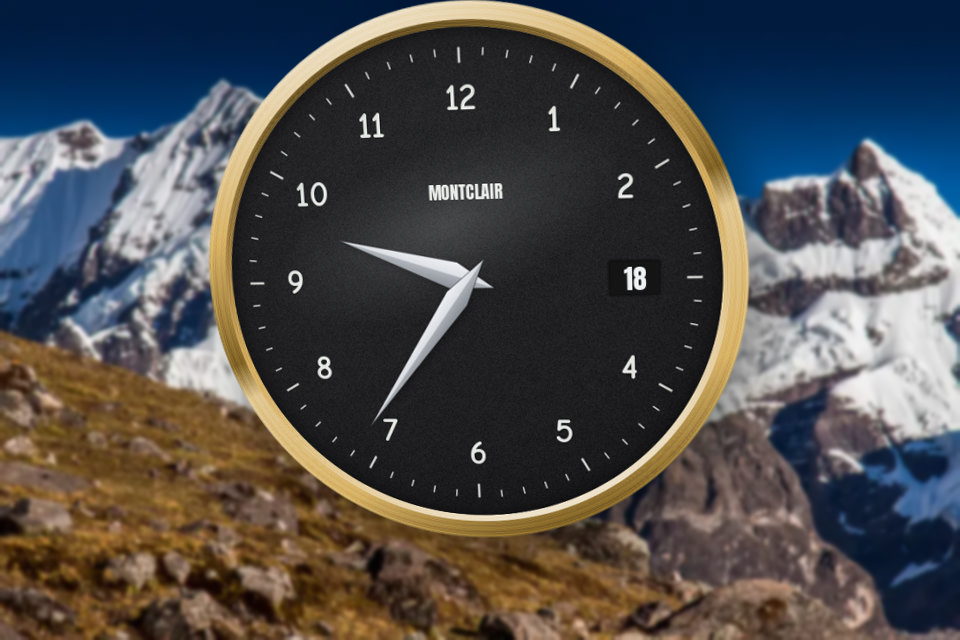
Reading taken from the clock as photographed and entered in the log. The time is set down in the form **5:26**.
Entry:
**9:36**
